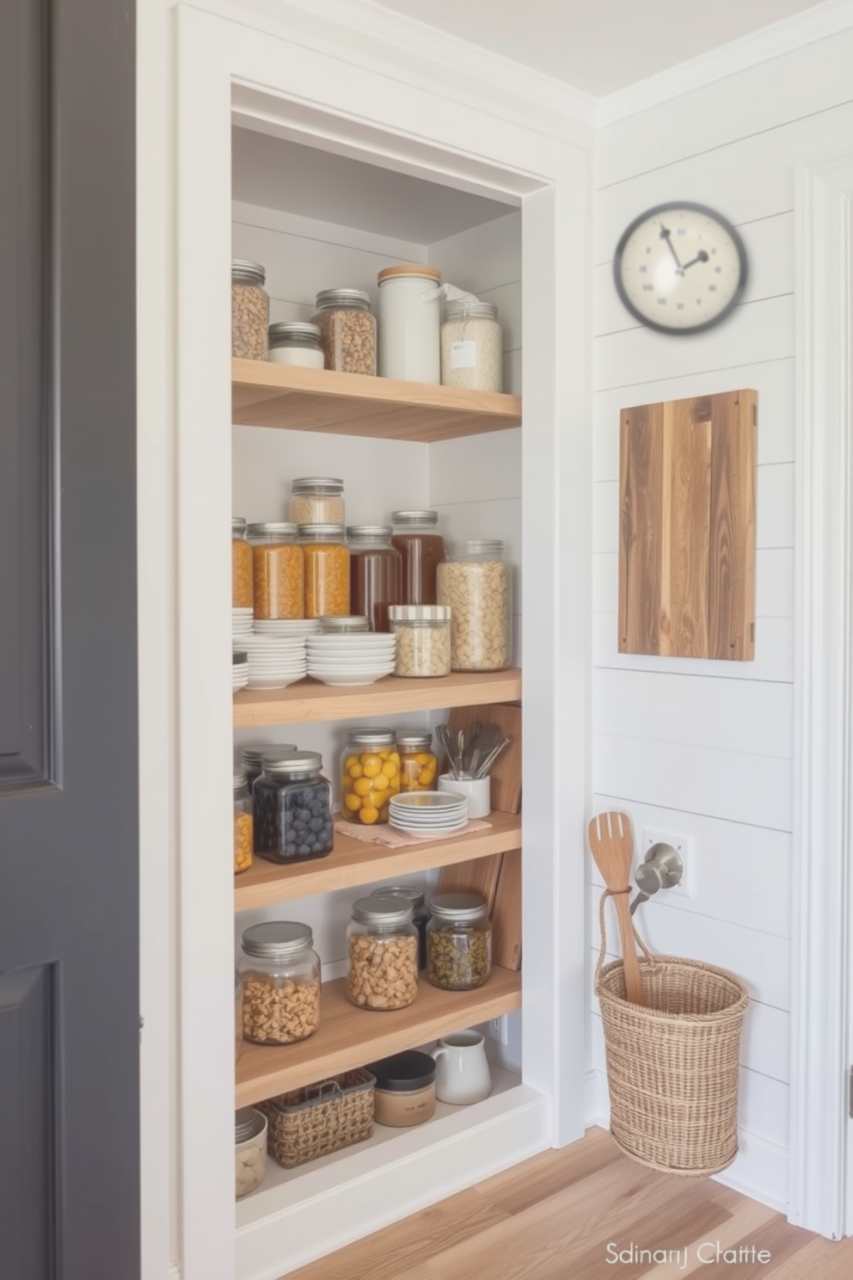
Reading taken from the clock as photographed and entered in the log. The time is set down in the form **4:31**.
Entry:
**1:56**
